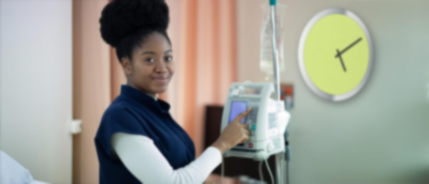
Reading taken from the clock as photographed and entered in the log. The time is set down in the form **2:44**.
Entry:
**5:10**
